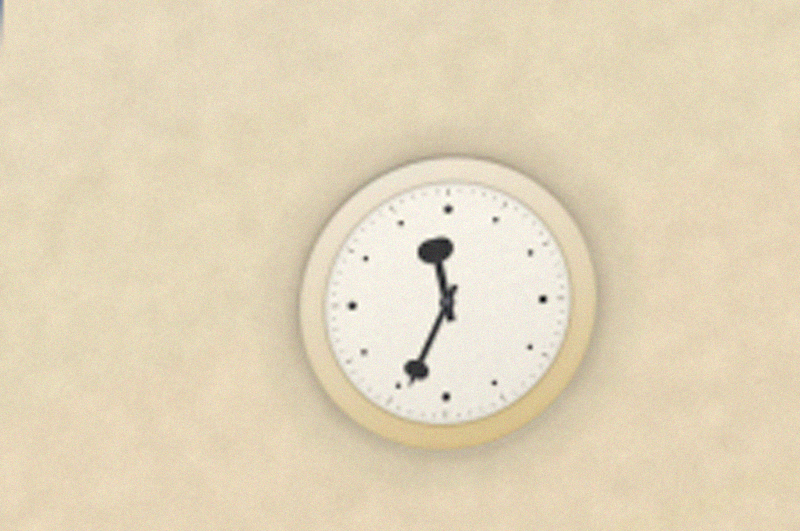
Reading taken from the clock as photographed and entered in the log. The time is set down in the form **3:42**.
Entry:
**11:34**
